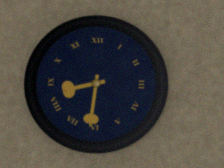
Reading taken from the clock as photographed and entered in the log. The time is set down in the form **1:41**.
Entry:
**8:31**
